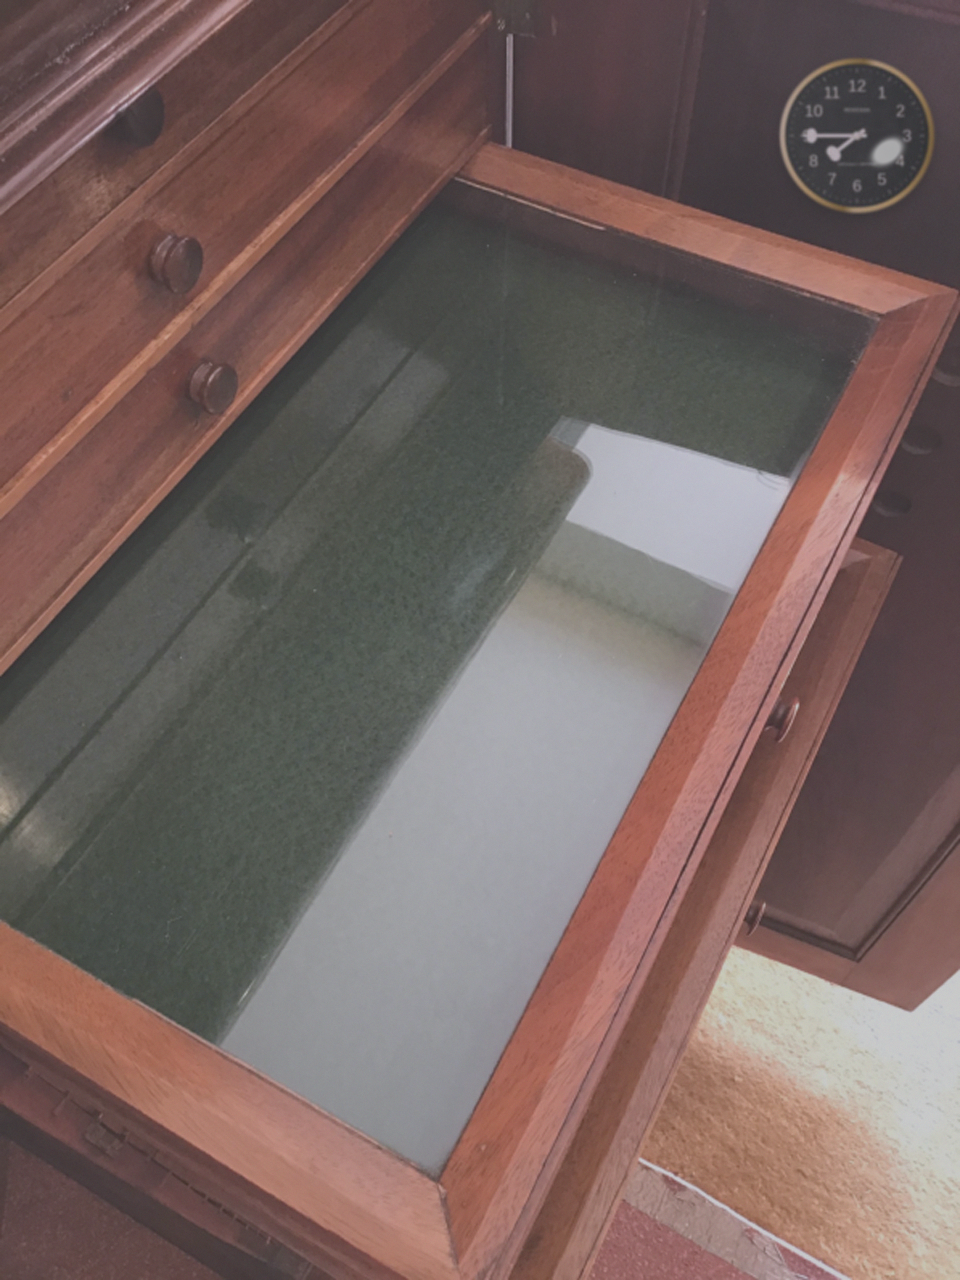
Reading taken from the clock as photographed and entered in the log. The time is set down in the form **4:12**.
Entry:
**7:45**
